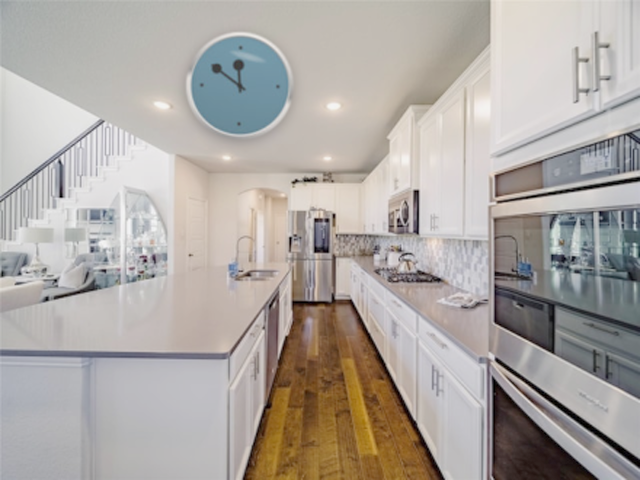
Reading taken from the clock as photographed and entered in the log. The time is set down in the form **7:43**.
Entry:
**11:51**
